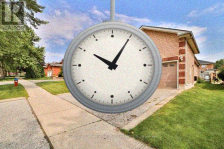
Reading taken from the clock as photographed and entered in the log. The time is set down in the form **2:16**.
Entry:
**10:05**
